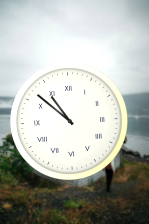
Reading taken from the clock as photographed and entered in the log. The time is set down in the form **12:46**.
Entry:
**10:52**
